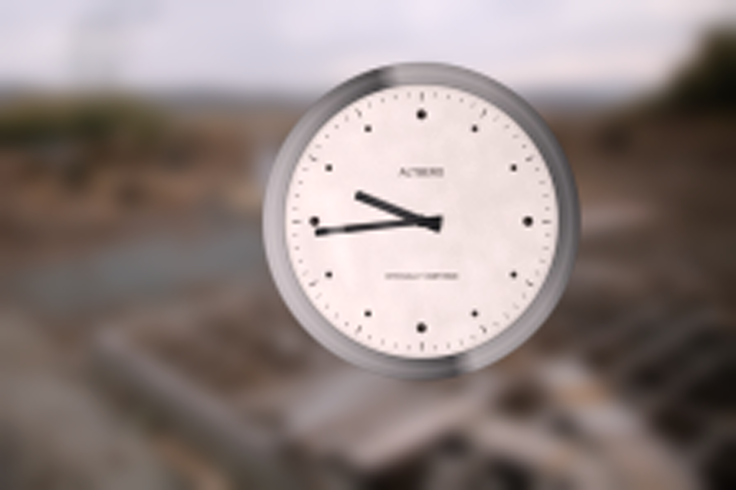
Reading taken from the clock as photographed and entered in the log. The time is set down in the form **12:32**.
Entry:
**9:44**
